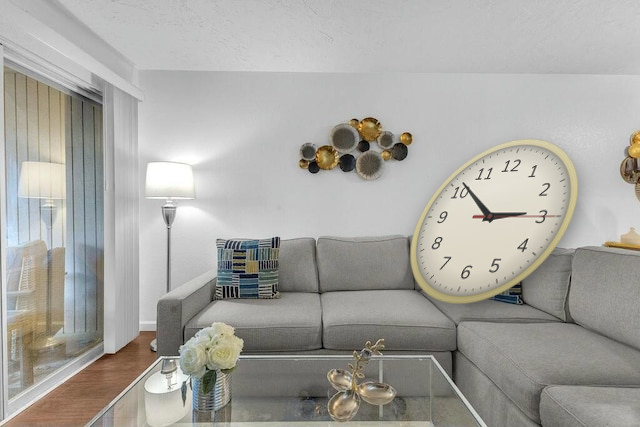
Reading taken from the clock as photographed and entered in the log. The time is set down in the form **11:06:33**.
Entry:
**2:51:15**
